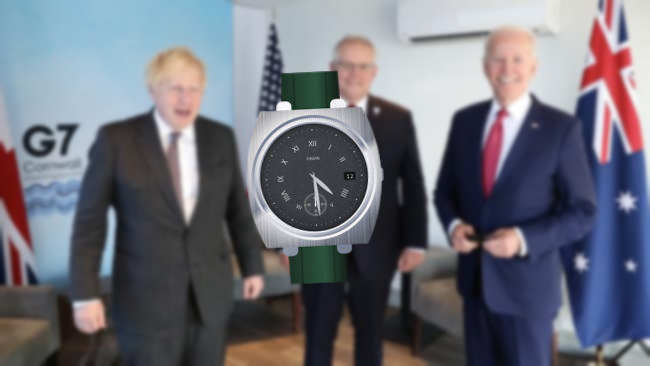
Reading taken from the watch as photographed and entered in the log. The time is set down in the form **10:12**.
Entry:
**4:29**
